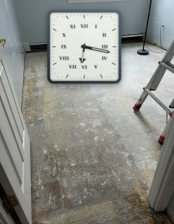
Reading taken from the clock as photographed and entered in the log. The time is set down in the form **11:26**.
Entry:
**6:17**
